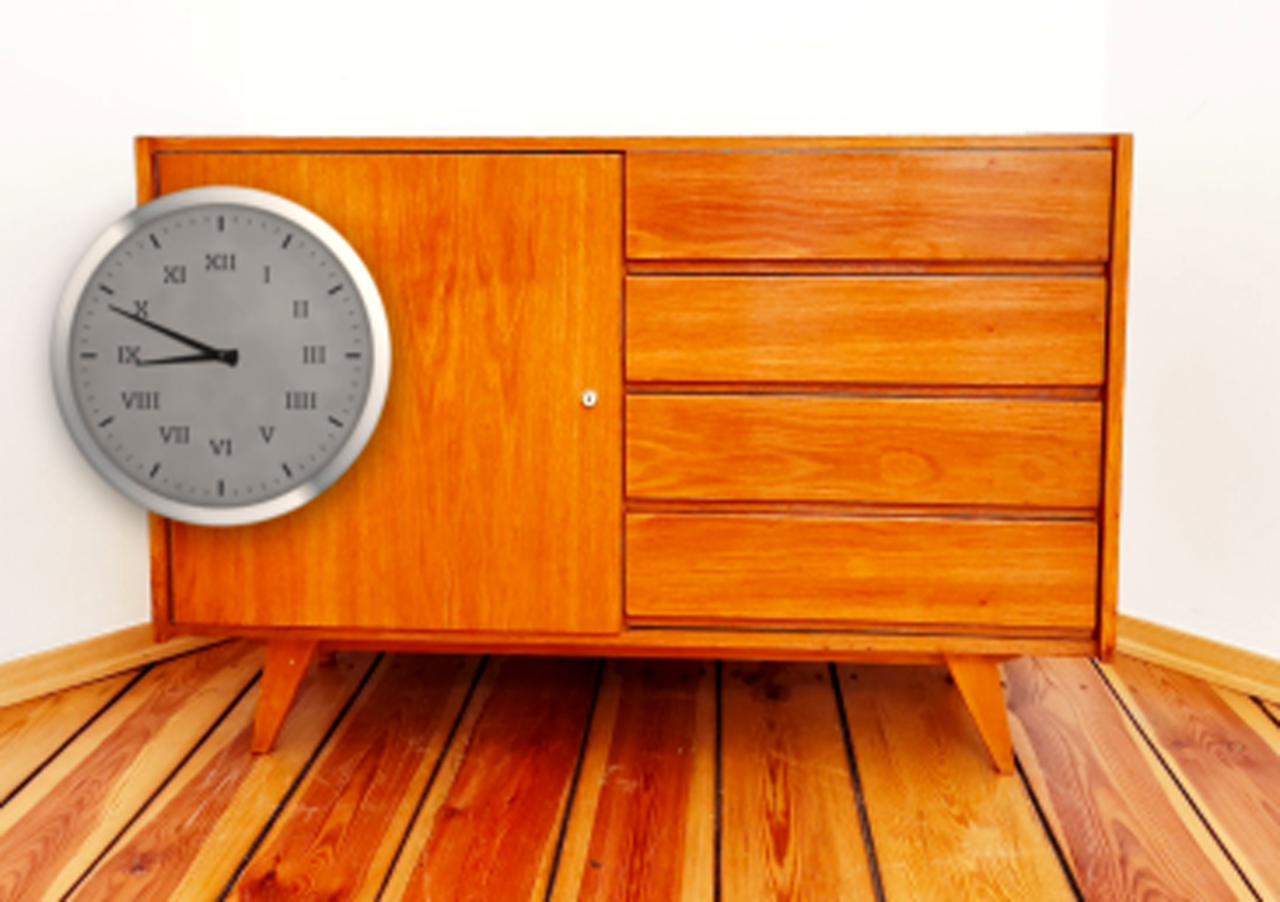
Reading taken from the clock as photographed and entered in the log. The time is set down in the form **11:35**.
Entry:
**8:49**
